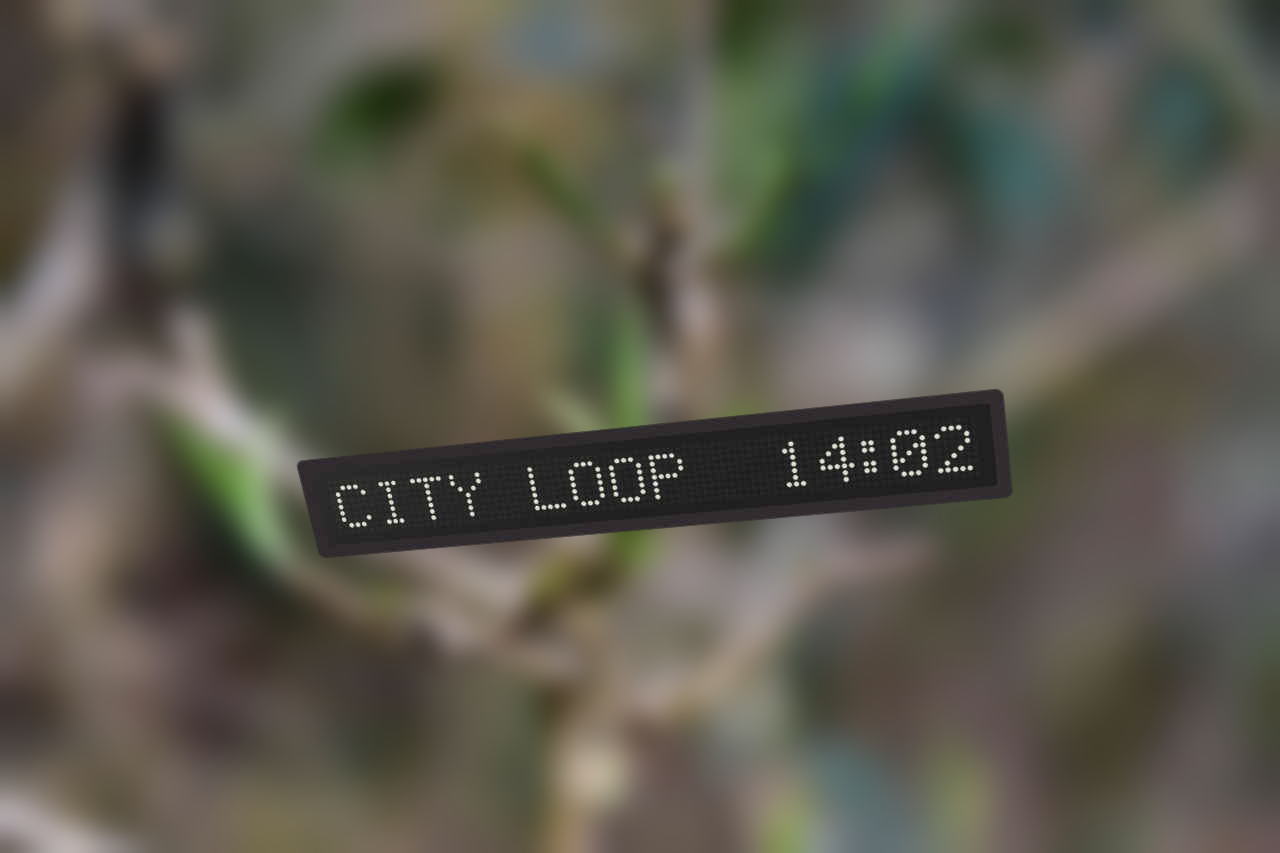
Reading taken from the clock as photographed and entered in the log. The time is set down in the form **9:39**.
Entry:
**14:02**
